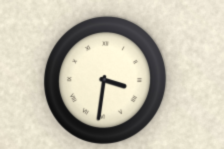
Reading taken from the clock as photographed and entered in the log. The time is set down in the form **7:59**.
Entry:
**3:31**
